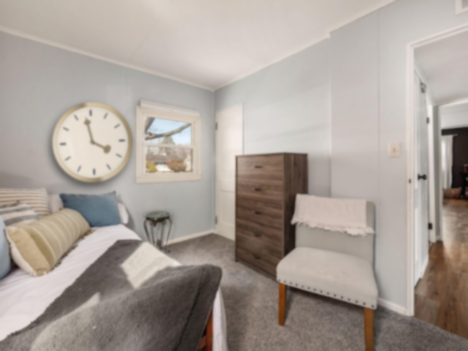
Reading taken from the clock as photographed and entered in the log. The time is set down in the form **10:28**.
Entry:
**3:58**
